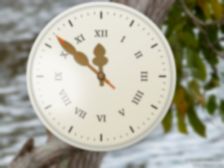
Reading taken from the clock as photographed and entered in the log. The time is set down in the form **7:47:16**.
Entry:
**11:51:52**
